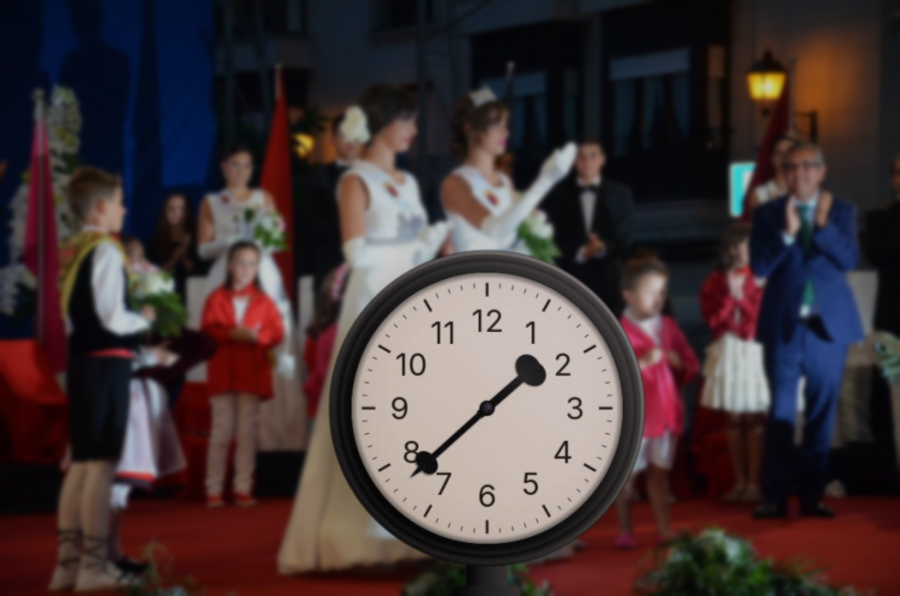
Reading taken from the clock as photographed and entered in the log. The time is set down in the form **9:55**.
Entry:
**1:38**
